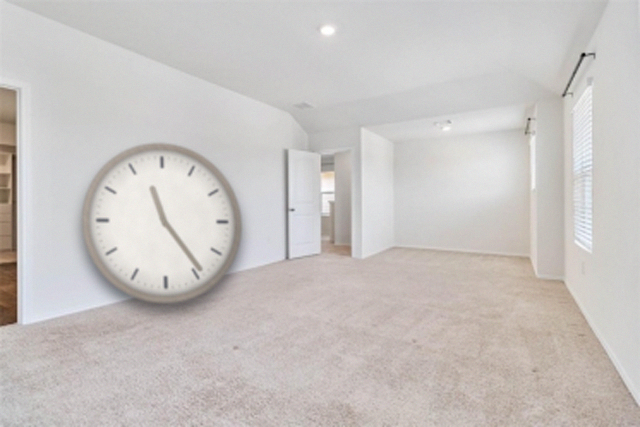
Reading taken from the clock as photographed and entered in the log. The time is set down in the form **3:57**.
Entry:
**11:24**
